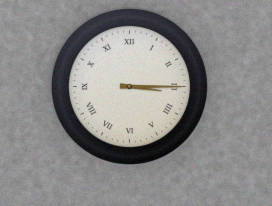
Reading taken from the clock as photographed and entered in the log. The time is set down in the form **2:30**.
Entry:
**3:15**
